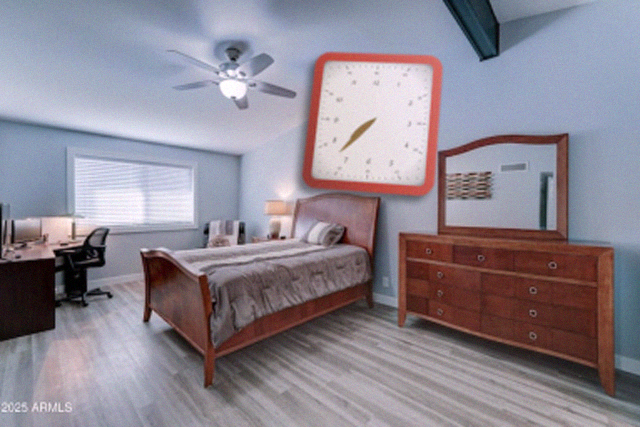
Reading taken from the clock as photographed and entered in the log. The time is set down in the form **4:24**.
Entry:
**7:37**
